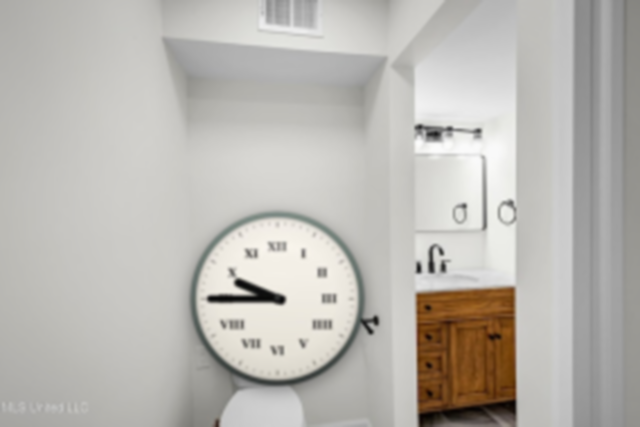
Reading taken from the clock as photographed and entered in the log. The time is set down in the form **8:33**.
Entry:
**9:45**
